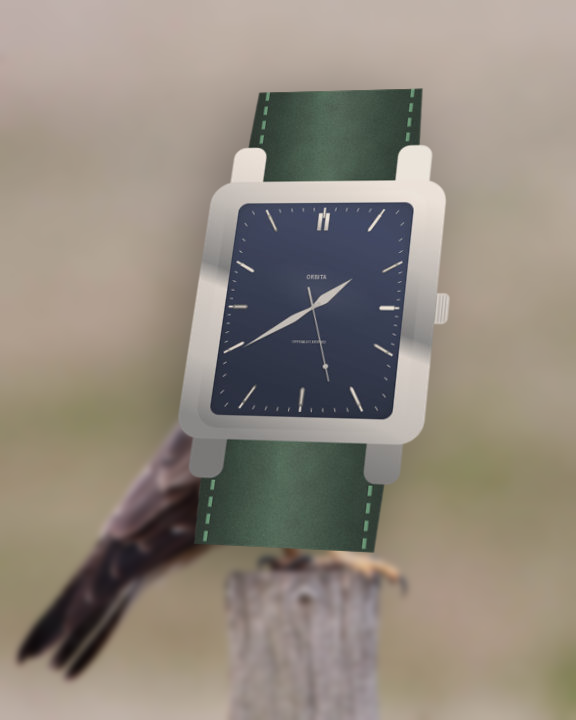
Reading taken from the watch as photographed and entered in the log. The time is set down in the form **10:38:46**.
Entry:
**1:39:27**
